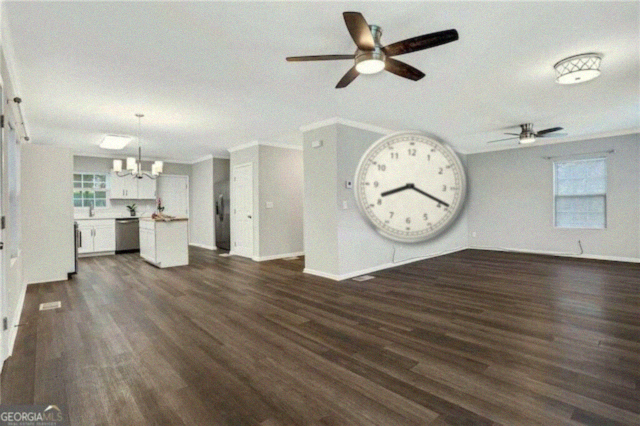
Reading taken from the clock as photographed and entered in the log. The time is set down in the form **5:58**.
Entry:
**8:19**
